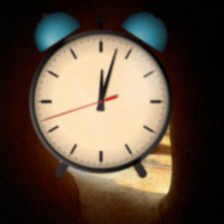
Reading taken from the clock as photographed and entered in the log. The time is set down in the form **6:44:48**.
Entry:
**12:02:42**
